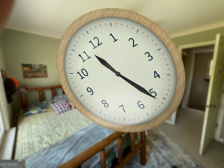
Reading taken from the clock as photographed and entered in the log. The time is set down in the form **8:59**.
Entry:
**11:26**
